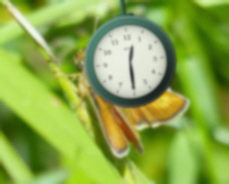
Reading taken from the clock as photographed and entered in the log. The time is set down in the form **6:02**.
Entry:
**12:30**
